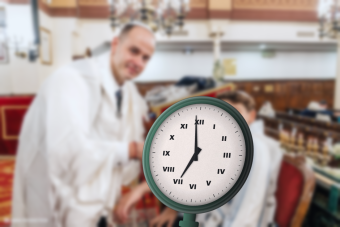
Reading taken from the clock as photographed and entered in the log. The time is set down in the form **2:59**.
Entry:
**6:59**
